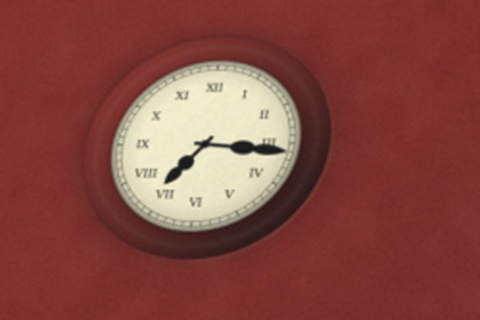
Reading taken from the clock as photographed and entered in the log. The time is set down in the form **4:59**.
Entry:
**7:16**
